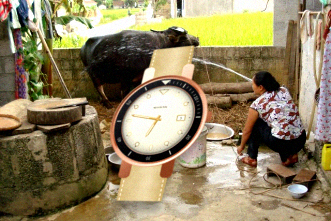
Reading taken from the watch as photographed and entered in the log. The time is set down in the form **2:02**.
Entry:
**6:47**
